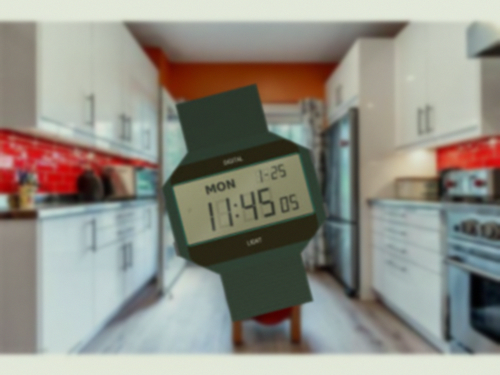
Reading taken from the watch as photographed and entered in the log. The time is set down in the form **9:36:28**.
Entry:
**11:45:05**
